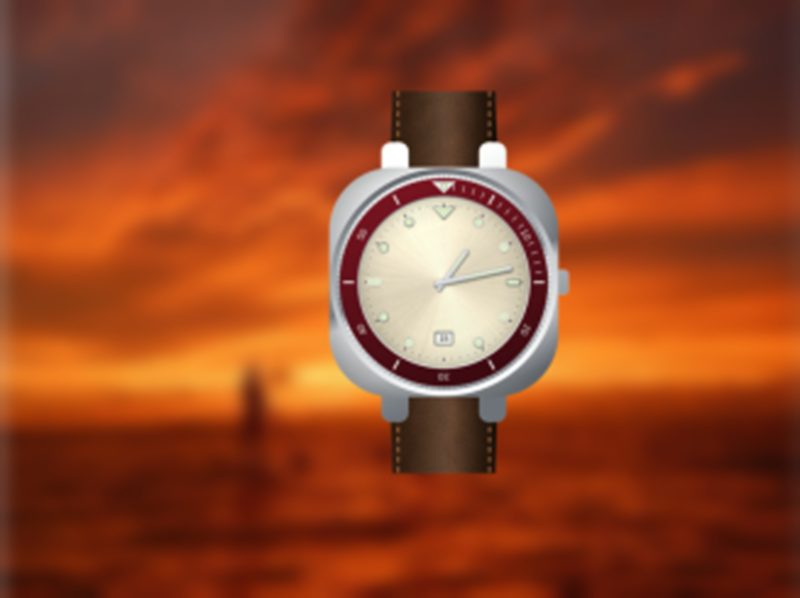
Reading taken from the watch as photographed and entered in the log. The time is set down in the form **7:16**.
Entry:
**1:13**
